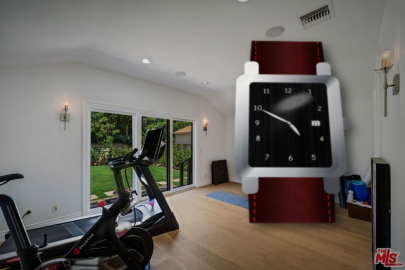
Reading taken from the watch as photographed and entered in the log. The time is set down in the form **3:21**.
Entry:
**4:50**
